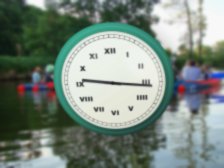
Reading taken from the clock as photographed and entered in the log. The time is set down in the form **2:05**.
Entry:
**9:16**
